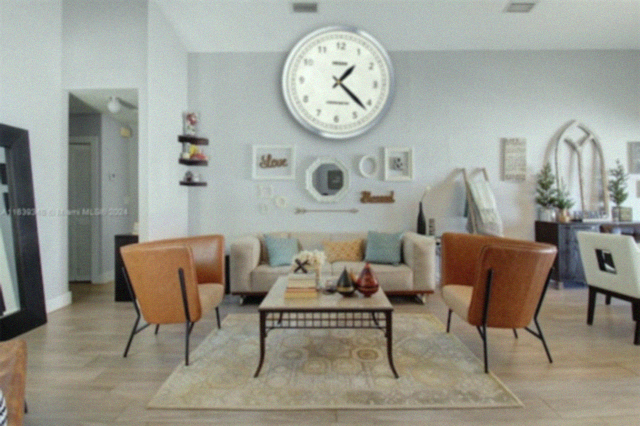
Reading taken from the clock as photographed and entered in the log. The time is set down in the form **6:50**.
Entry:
**1:22**
